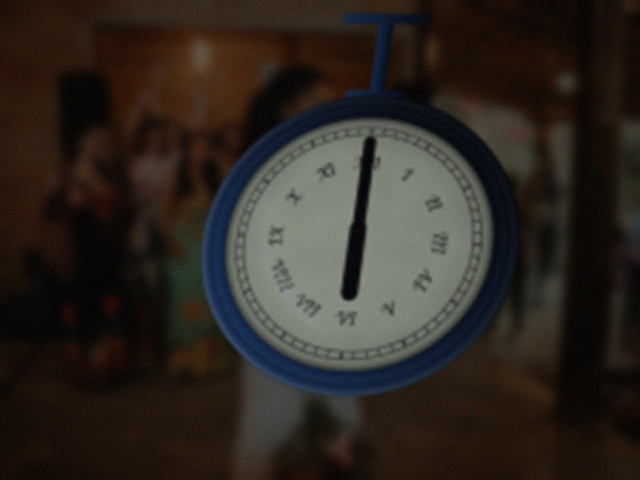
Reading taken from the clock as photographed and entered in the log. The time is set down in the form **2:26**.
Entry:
**6:00**
